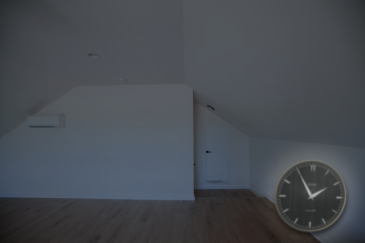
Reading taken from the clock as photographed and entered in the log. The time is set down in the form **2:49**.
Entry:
**1:55**
